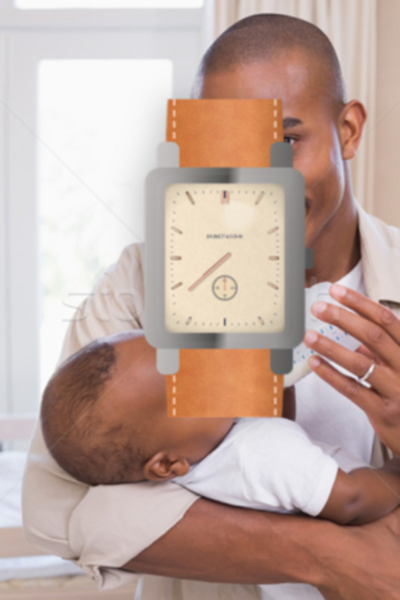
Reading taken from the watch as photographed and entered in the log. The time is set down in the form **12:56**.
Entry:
**7:38**
